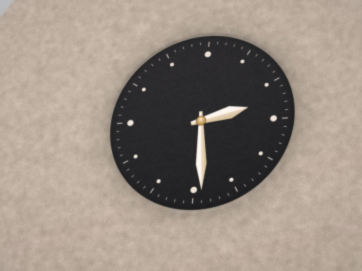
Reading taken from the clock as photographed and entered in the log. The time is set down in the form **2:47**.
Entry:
**2:29**
